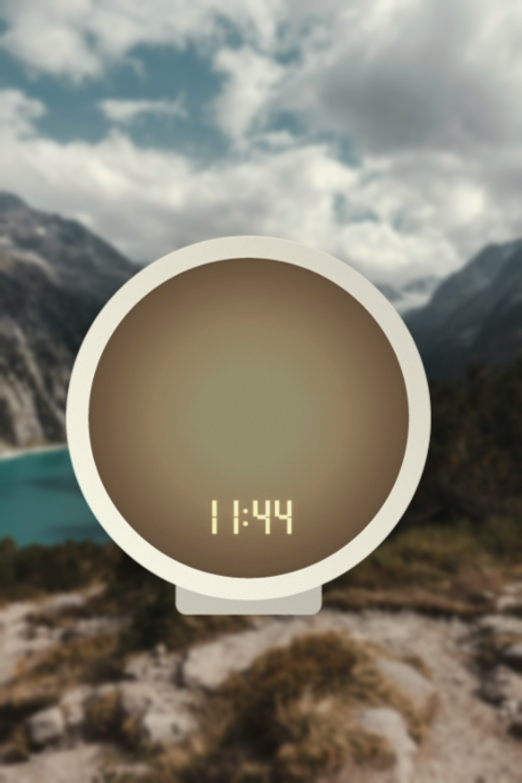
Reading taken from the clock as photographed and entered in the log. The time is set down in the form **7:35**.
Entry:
**11:44**
